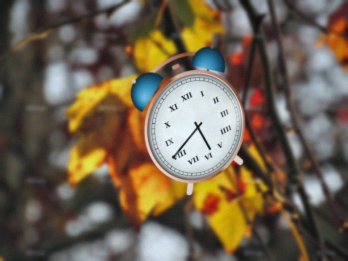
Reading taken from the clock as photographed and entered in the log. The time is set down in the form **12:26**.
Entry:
**5:41**
